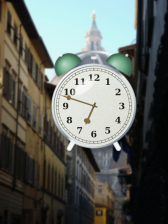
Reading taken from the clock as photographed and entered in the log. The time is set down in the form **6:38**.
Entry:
**6:48**
